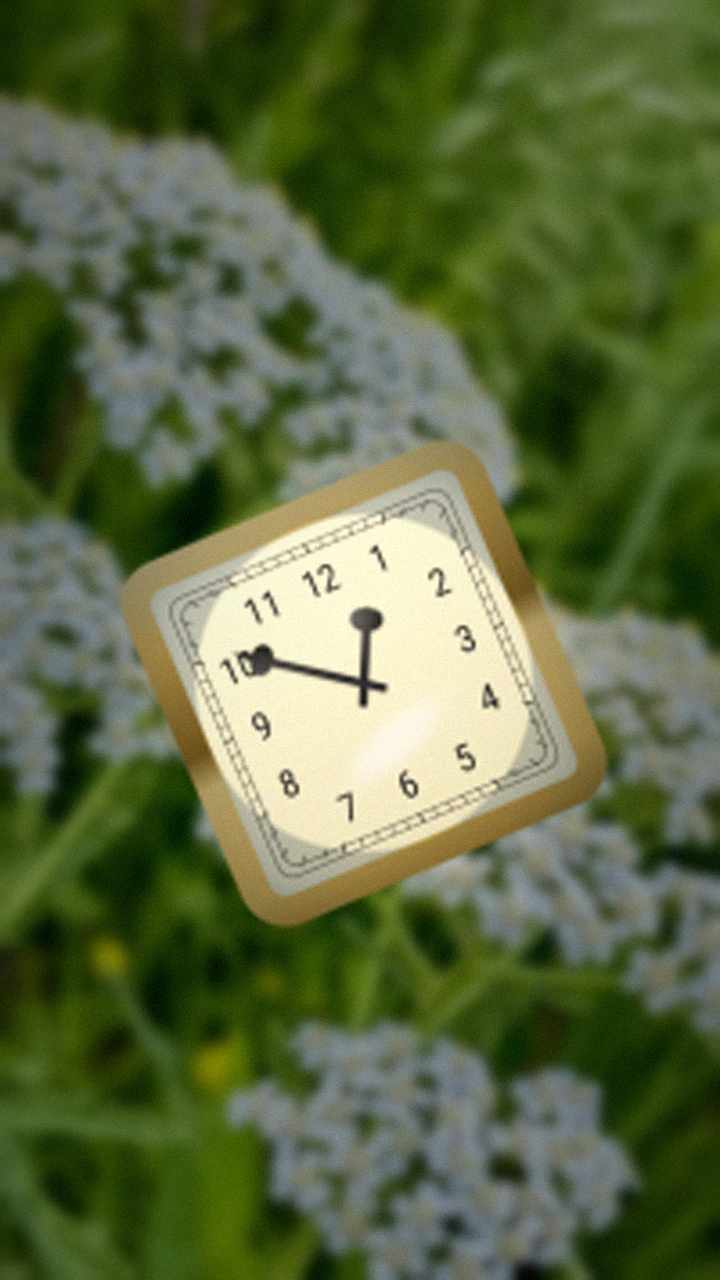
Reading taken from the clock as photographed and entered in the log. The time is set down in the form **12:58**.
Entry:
**12:51**
